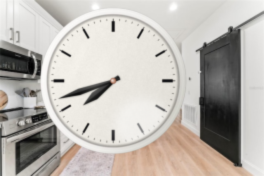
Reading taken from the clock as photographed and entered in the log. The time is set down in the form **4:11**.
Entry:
**7:42**
